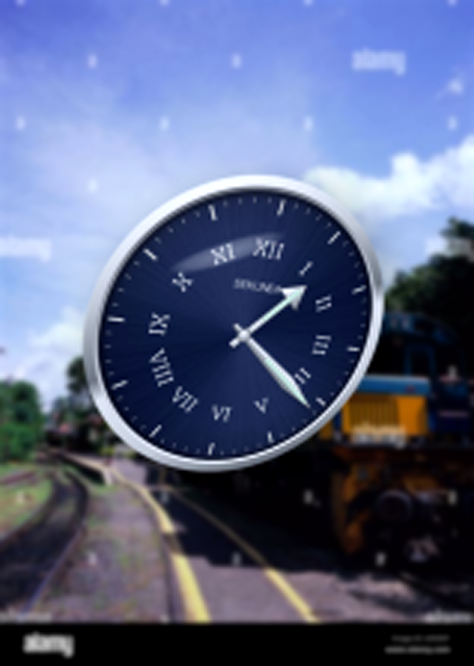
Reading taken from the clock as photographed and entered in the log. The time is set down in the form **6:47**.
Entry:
**1:21**
